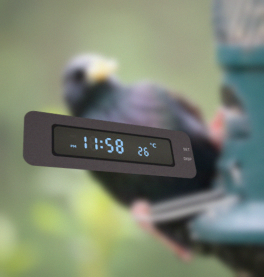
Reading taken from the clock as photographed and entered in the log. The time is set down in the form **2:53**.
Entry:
**11:58**
